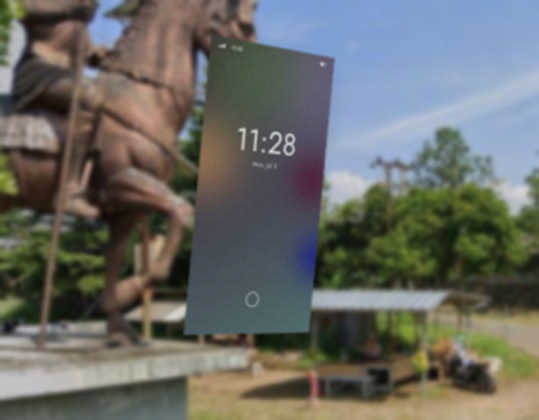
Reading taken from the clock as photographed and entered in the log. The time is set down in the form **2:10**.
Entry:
**11:28**
